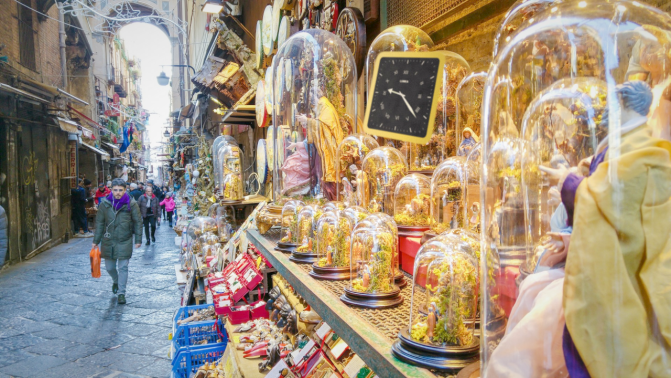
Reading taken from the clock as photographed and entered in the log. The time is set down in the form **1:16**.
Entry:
**9:22**
